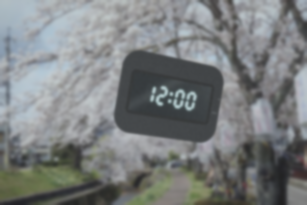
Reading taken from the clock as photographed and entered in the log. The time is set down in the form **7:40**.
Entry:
**12:00**
